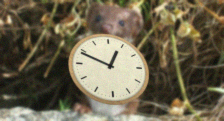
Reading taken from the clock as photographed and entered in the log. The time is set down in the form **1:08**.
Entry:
**12:49**
